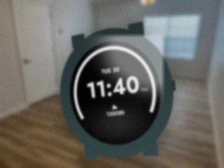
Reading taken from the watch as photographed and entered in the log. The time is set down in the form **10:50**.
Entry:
**11:40**
